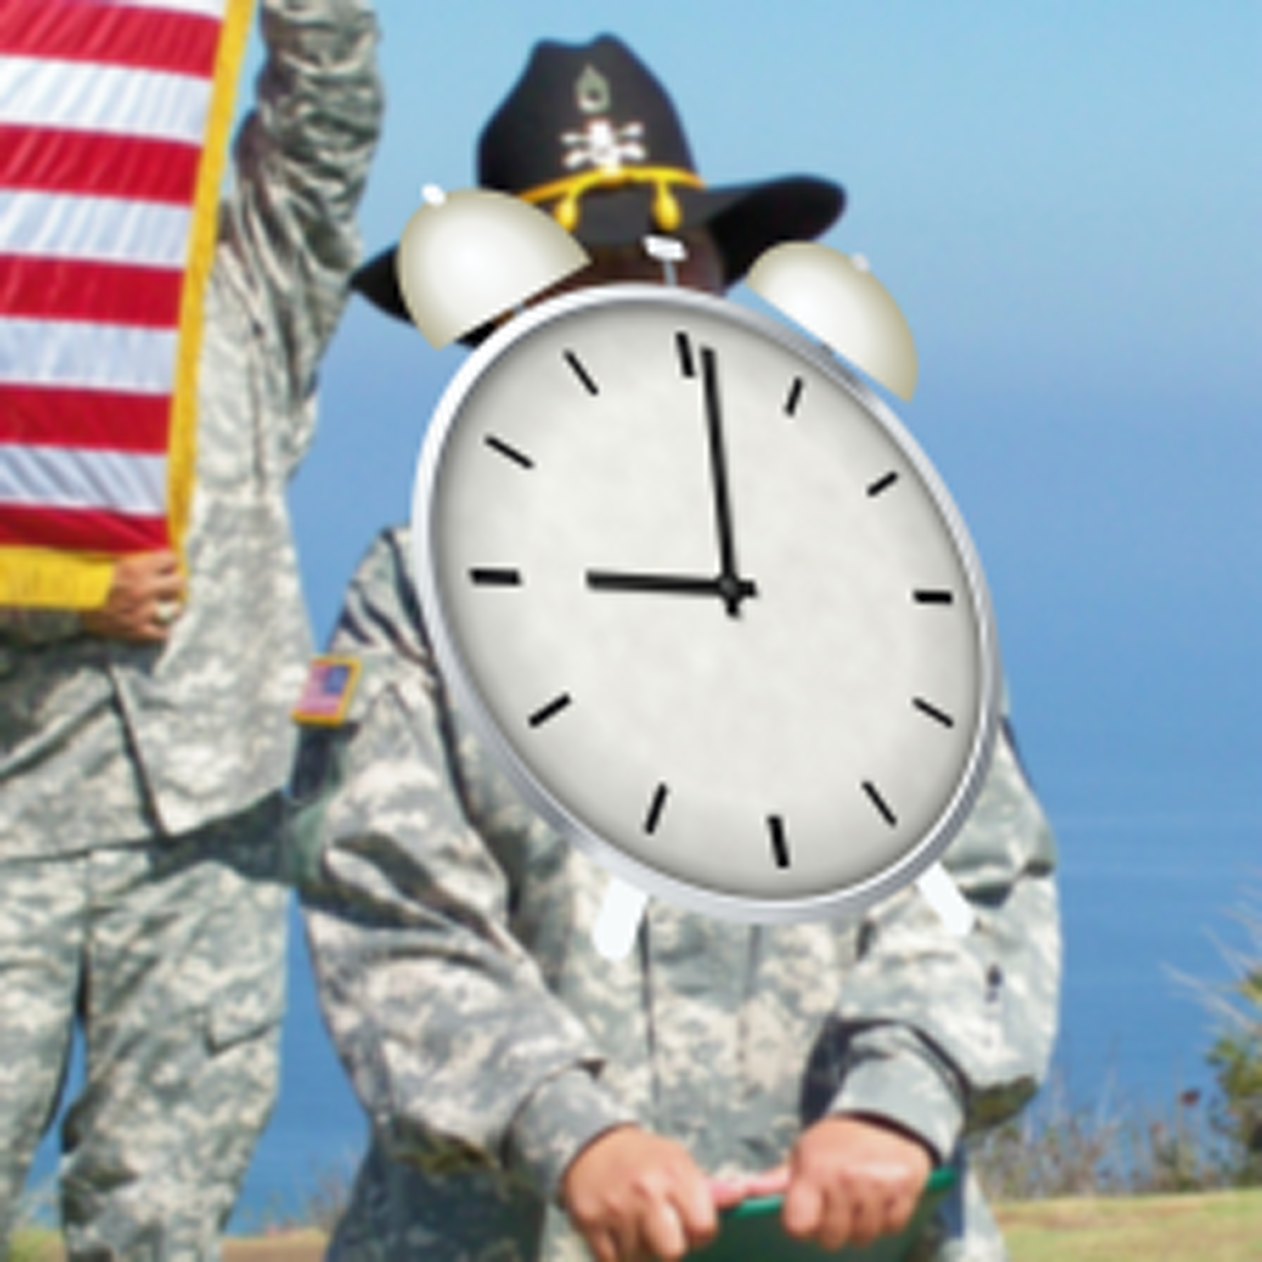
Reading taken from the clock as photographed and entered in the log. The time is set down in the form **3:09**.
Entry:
**9:01**
